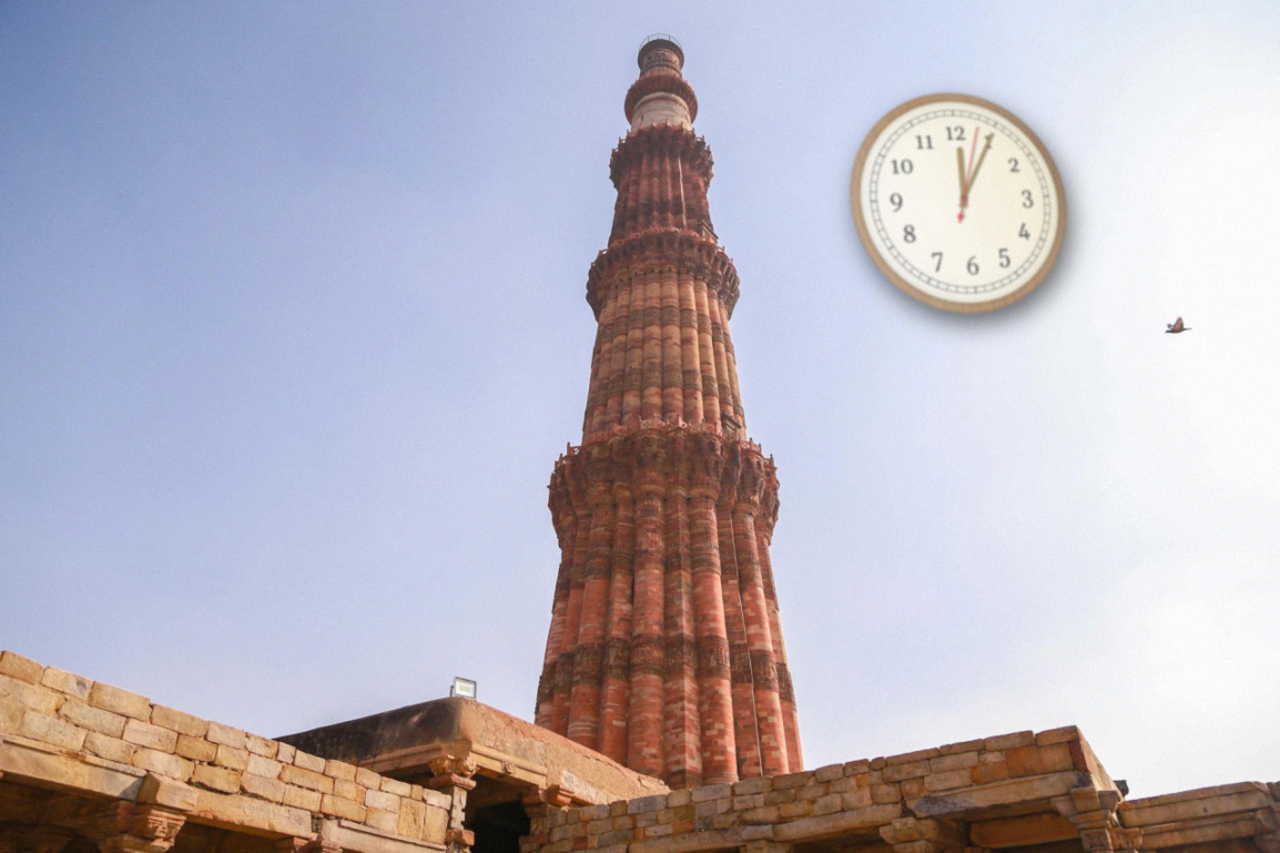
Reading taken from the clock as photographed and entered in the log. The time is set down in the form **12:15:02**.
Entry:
**12:05:03**
